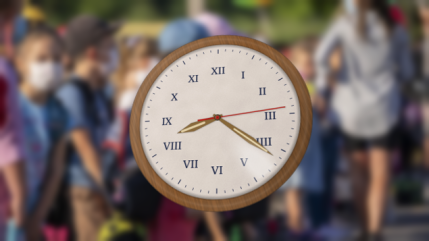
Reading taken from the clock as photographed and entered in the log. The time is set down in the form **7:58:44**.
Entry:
**8:21:14**
